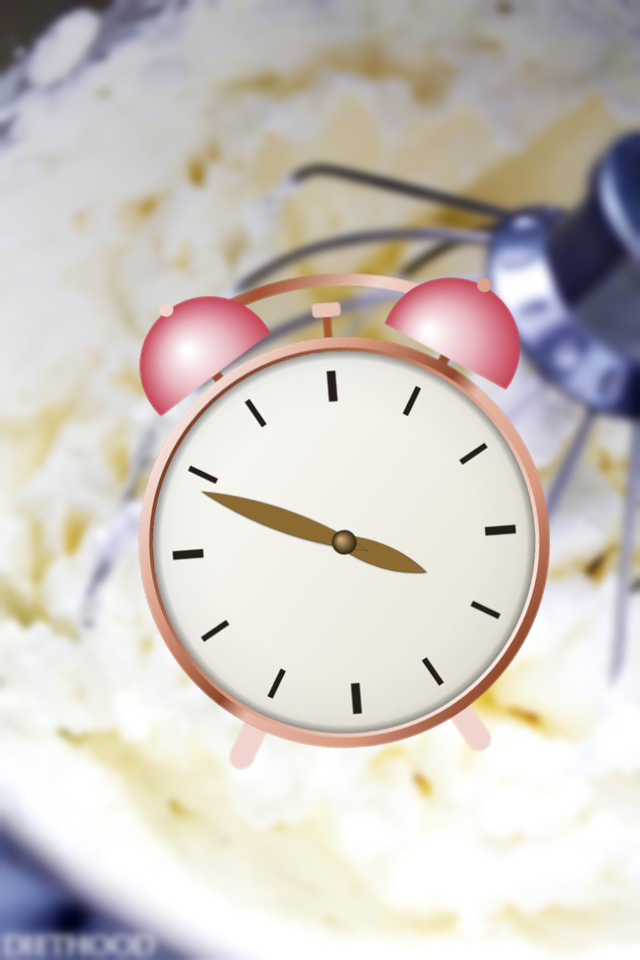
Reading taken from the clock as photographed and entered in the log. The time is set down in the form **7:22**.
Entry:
**3:49**
